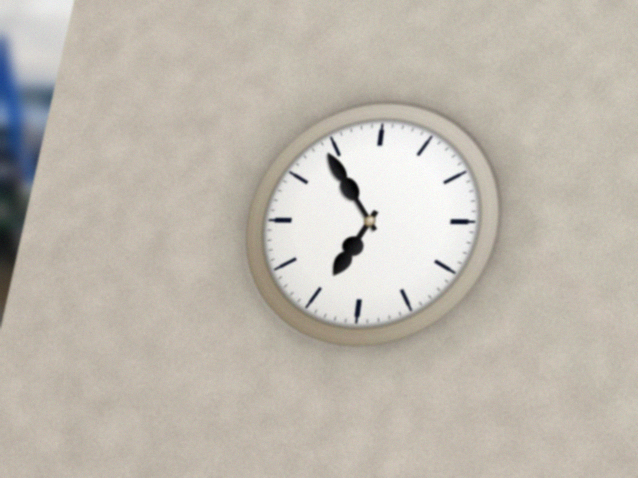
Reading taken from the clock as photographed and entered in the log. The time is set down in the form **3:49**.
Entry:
**6:54**
